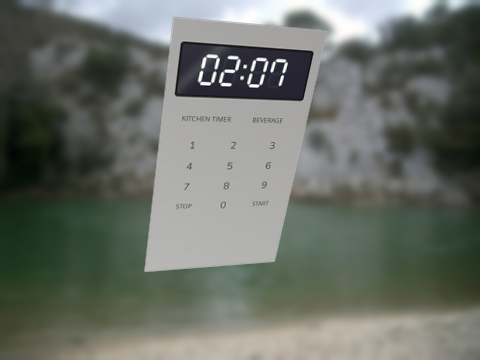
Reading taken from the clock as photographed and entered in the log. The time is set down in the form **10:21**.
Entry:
**2:07**
